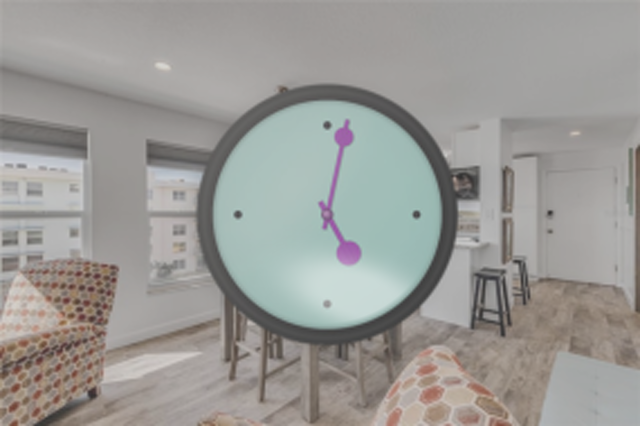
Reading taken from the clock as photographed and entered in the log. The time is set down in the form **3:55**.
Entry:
**5:02**
